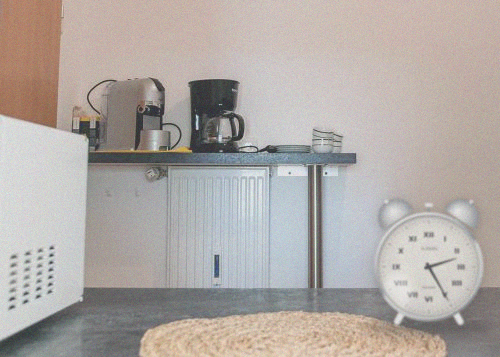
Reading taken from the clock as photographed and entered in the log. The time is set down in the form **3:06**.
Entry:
**2:25**
